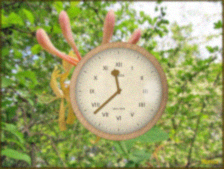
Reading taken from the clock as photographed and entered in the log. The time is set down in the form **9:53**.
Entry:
**11:38**
